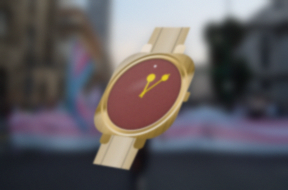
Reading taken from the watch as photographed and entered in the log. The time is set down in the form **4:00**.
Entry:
**12:07**
